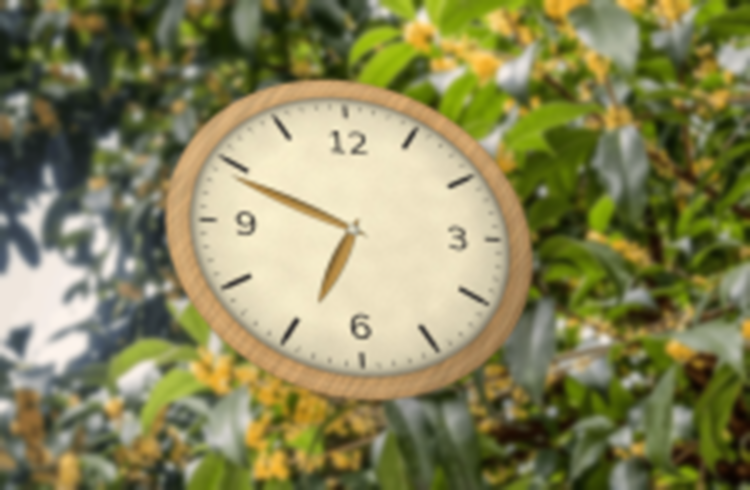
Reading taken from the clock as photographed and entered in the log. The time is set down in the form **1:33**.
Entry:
**6:49**
